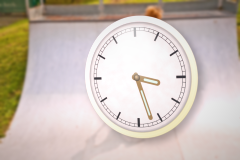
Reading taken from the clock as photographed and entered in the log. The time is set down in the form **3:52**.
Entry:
**3:27**
